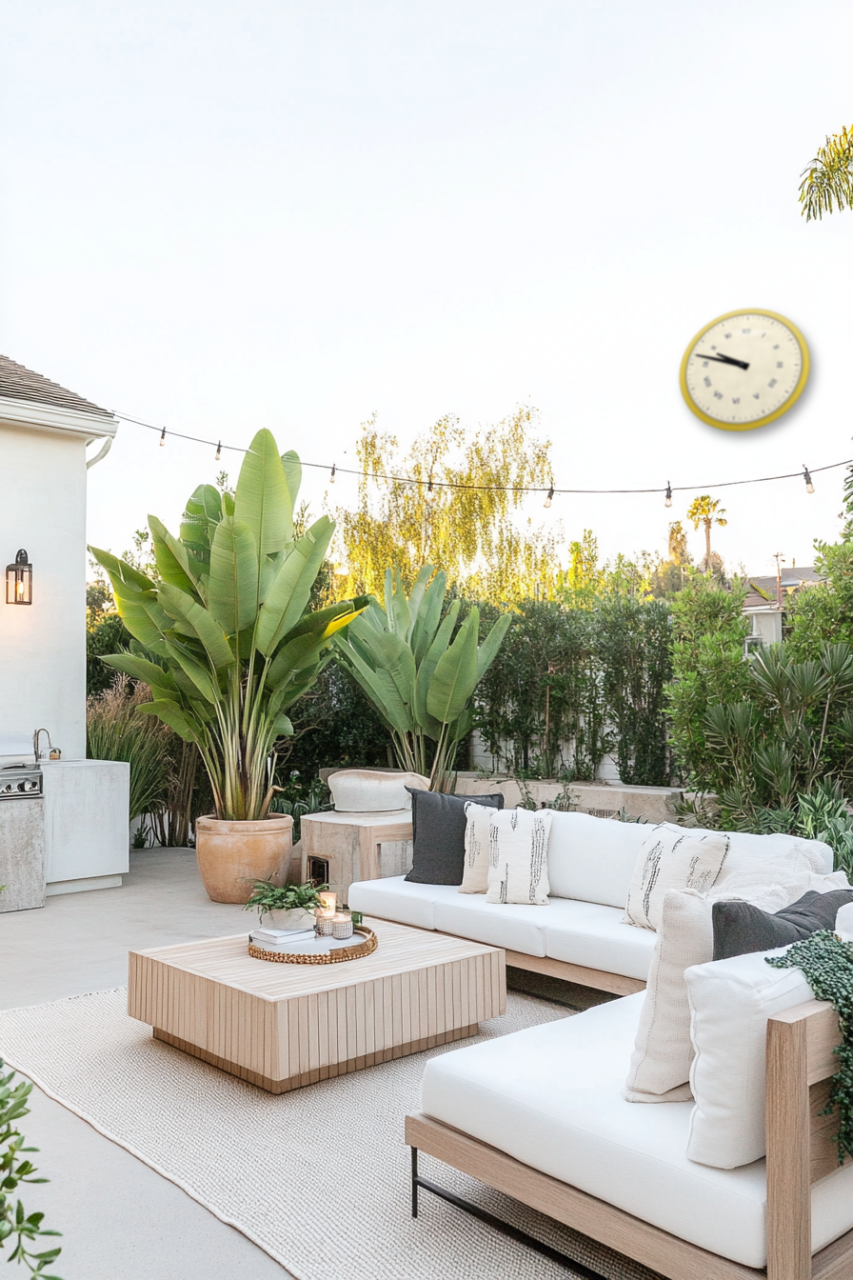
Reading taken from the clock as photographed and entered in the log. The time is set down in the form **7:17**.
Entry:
**9:47**
